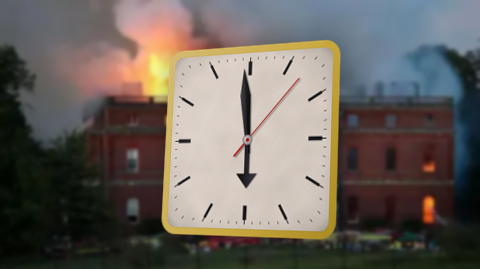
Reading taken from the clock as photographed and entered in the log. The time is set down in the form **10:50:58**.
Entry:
**5:59:07**
